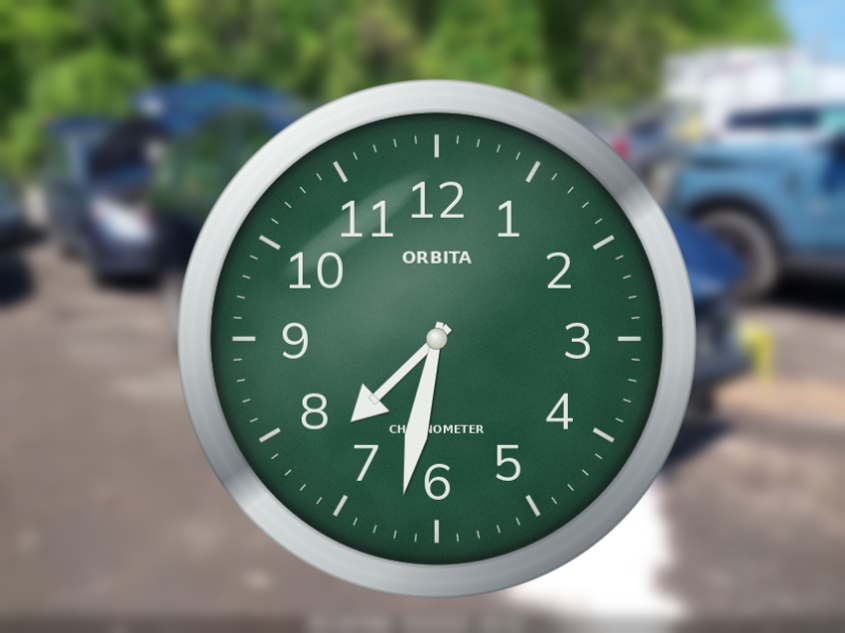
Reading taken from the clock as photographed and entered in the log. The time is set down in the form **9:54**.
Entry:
**7:32**
